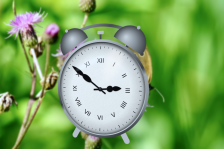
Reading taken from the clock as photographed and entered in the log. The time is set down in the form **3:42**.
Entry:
**2:51**
